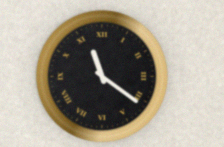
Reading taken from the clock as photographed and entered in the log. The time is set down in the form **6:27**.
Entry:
**11:21**
